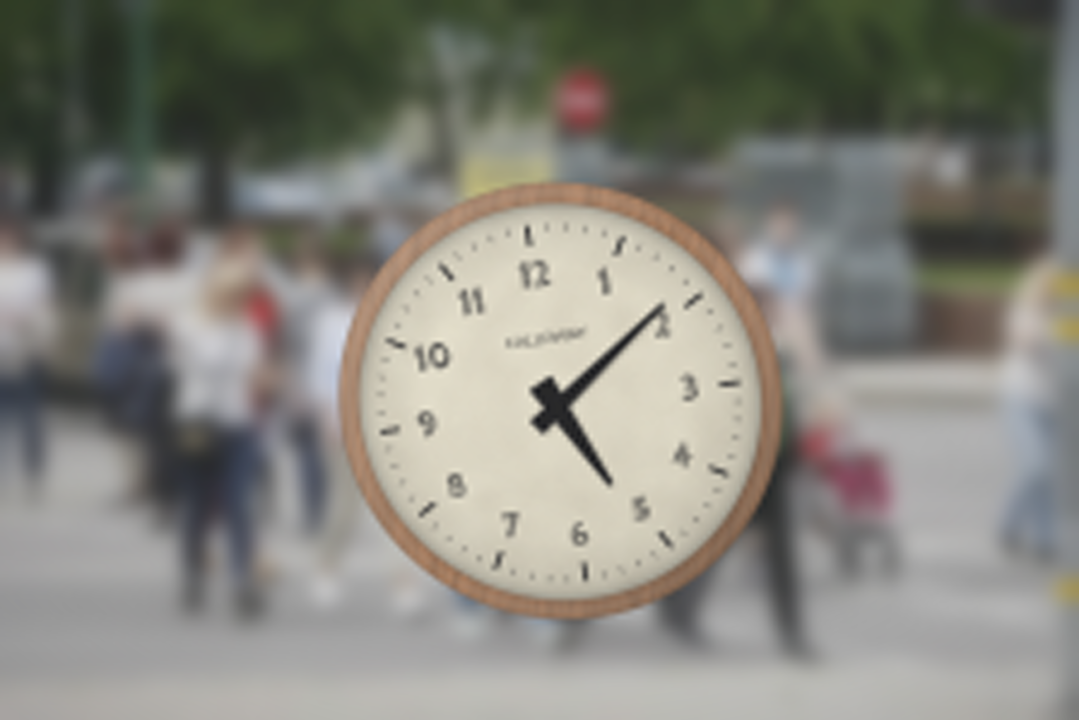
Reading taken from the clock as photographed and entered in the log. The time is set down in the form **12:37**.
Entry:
**5:09**
